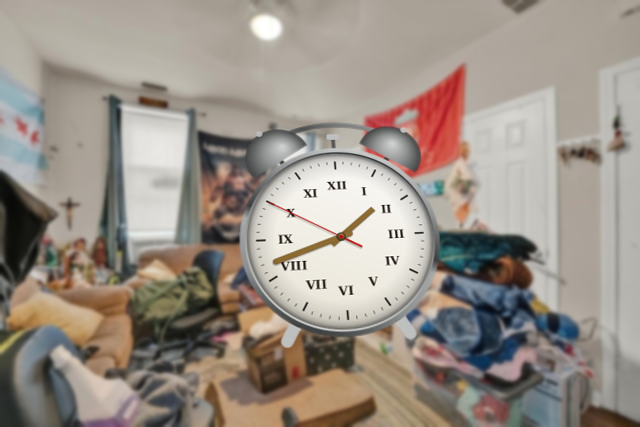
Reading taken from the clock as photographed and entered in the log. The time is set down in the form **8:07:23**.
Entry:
**1:41:50**
